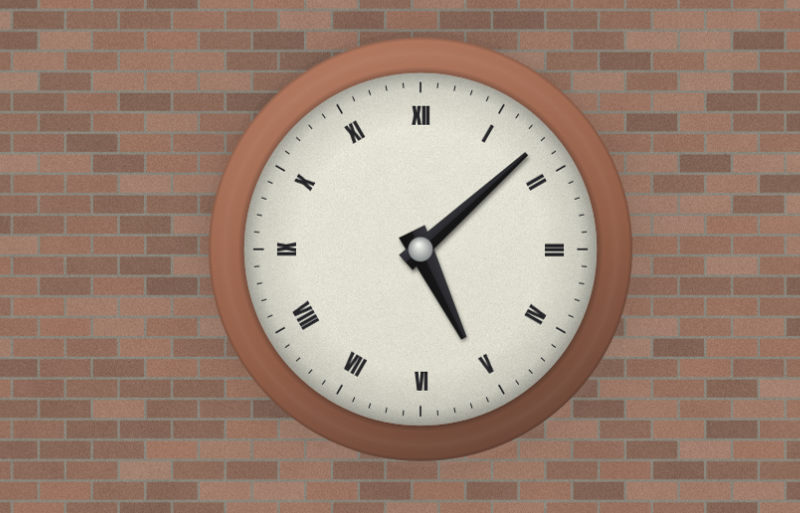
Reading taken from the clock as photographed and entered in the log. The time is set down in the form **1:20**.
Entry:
**5:08**
